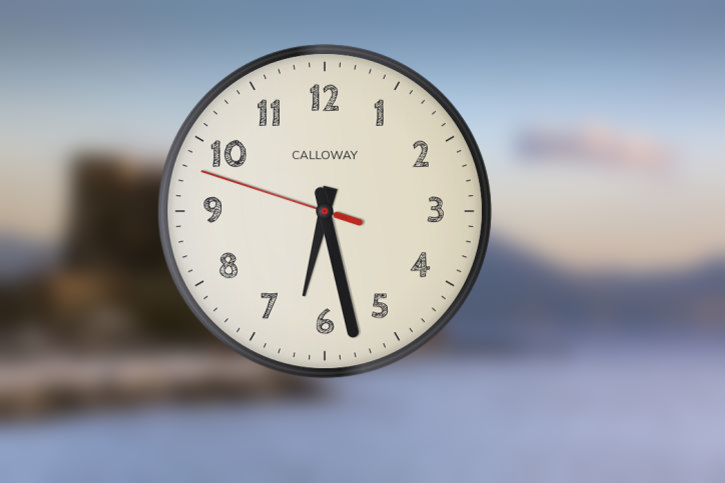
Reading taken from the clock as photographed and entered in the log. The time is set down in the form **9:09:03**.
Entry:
**6:27:48**
